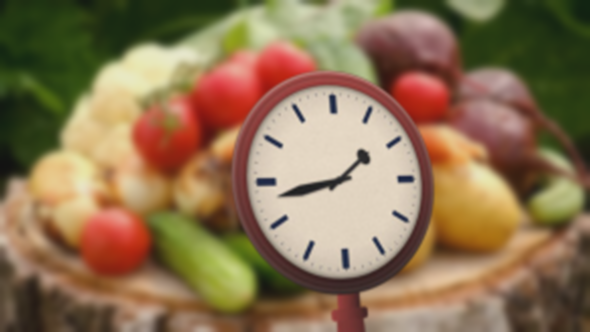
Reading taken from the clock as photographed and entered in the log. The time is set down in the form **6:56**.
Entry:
**1:43**
